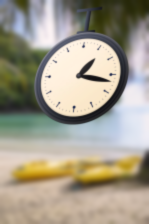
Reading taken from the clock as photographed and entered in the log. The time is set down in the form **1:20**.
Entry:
**1:17**
